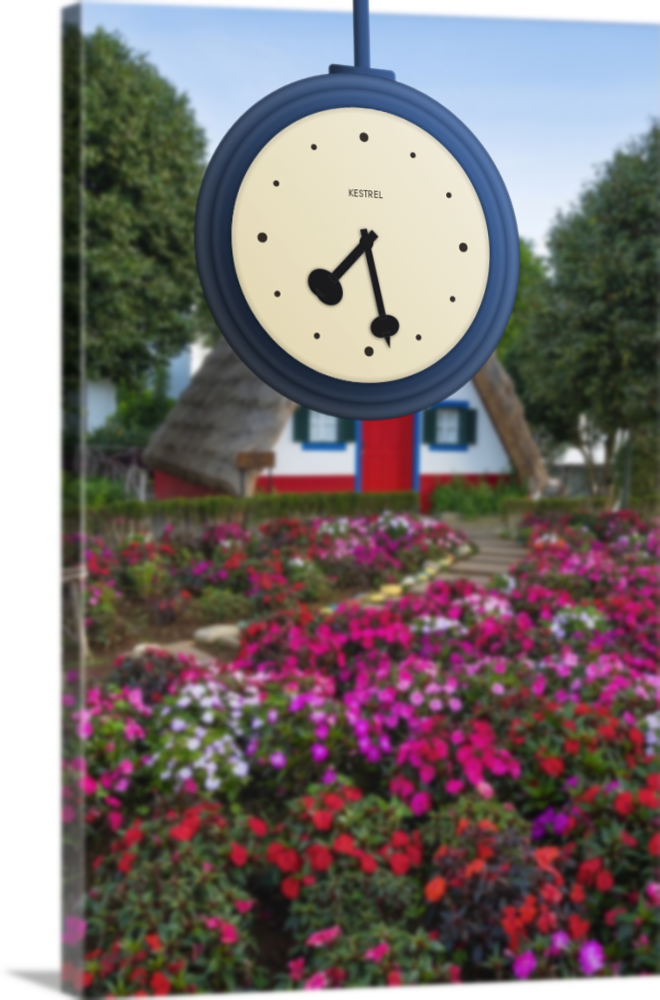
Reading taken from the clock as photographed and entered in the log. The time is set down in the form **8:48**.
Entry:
**7:28**
